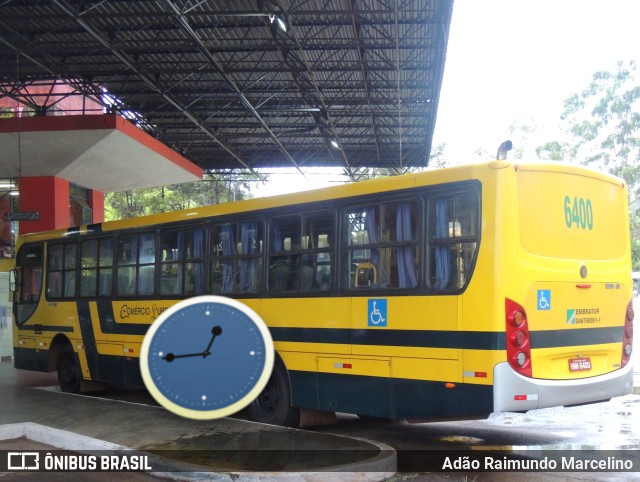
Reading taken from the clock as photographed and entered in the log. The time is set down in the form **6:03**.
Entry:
**12:44**
